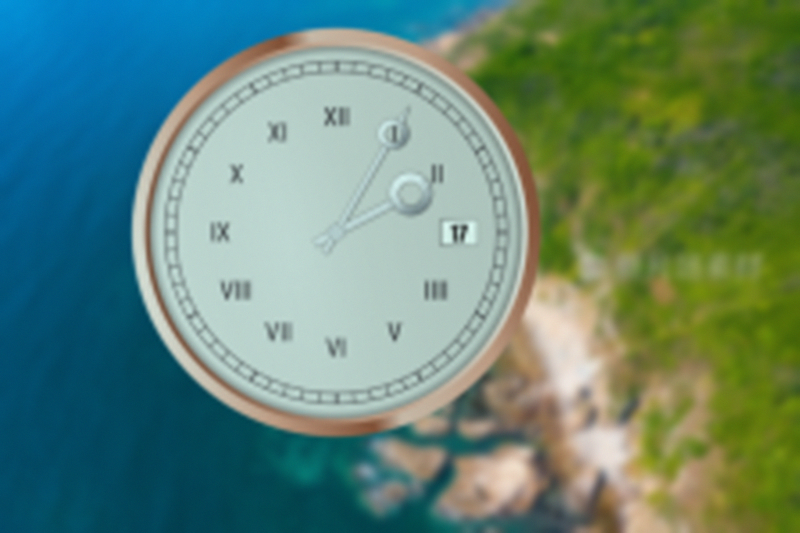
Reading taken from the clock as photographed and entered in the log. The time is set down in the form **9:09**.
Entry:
**2:05**
